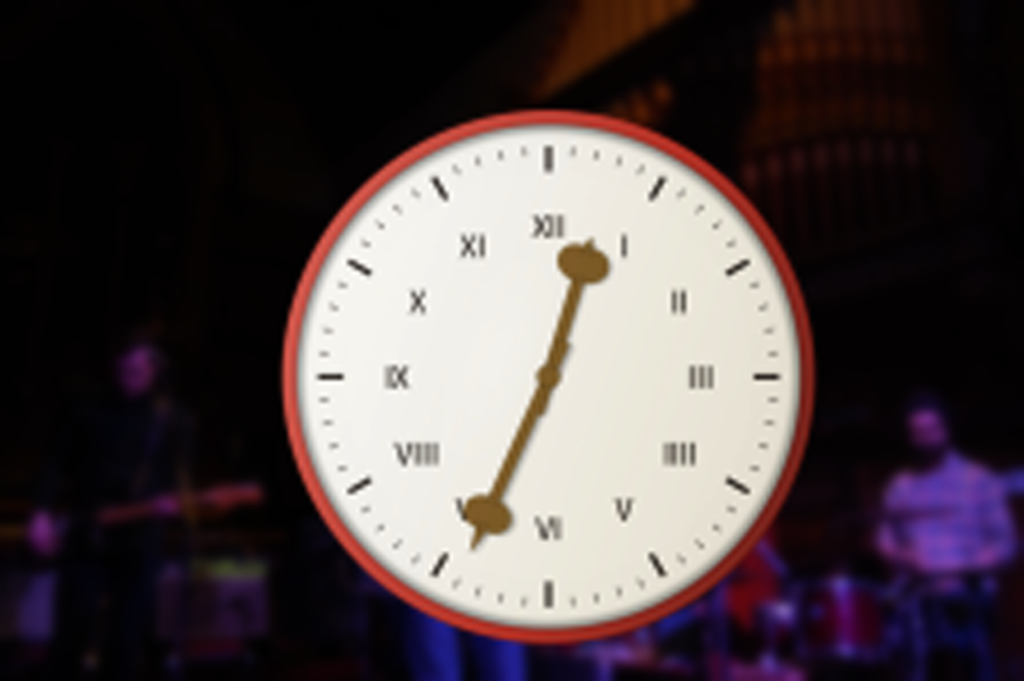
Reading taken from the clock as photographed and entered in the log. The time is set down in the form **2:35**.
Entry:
**12:34**
